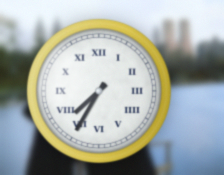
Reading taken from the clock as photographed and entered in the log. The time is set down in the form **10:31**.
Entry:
**7:35**
